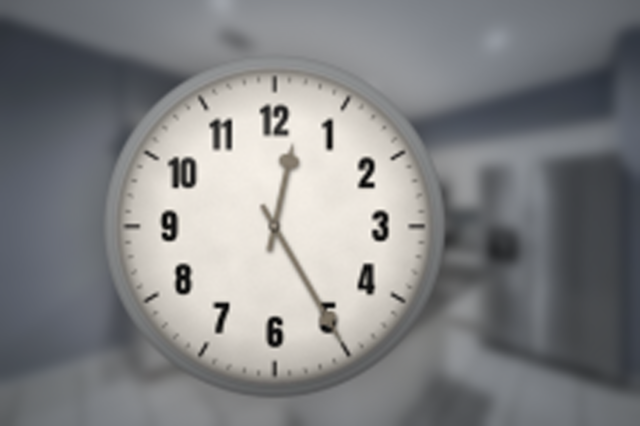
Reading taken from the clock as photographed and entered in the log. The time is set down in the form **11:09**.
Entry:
**12:25**
